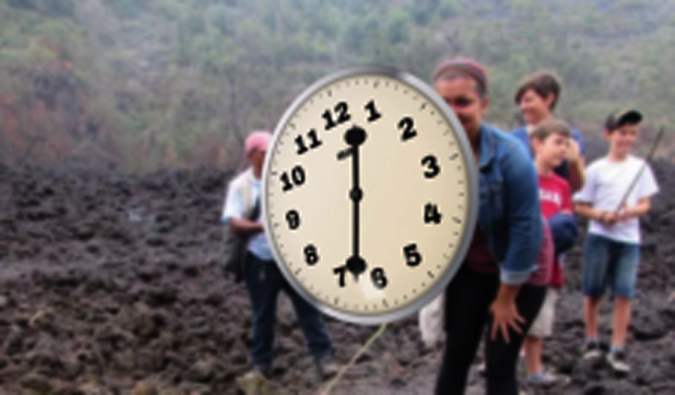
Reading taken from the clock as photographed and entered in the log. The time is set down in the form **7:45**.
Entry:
**12:33**
